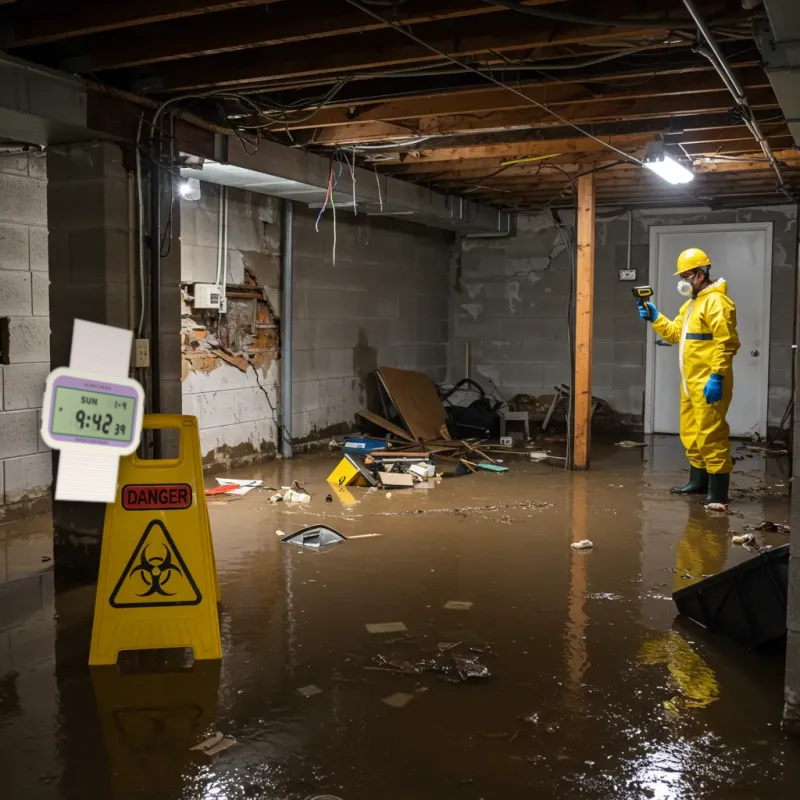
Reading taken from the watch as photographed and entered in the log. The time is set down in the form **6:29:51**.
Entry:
**9:42:39**
